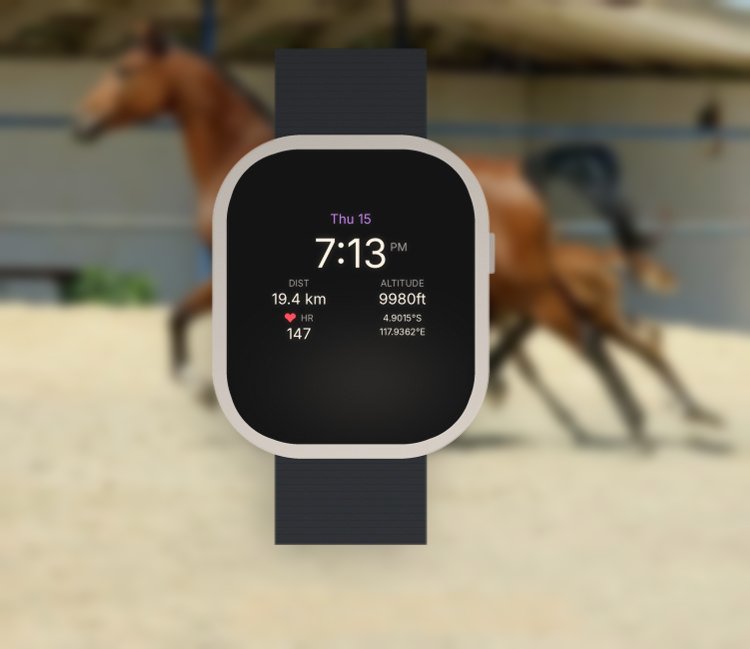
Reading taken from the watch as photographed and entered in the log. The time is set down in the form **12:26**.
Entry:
**7:13**
